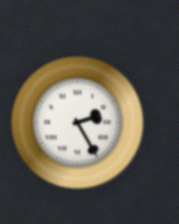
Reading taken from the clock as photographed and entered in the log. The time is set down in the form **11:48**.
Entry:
**2:25**
